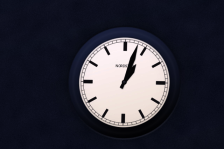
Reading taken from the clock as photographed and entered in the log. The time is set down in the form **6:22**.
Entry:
**1:03**
